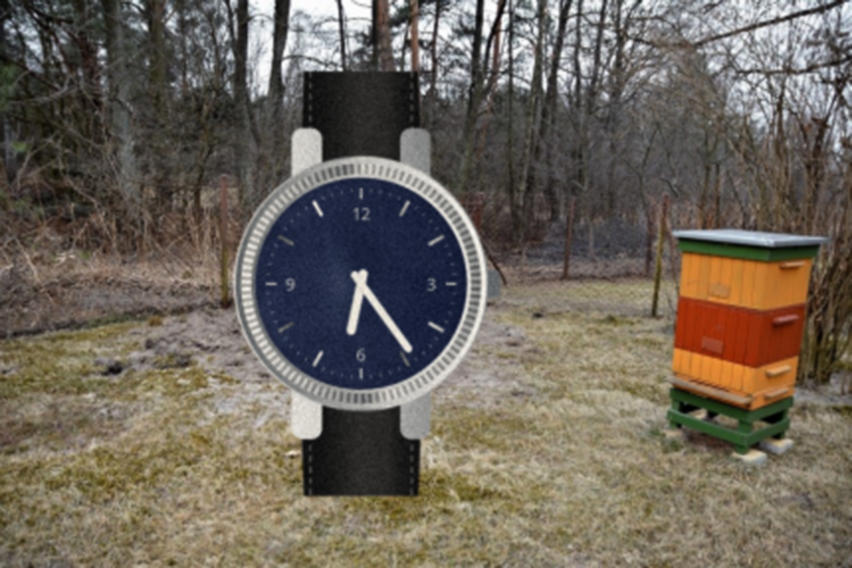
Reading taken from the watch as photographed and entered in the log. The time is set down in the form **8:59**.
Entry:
**6:24**
